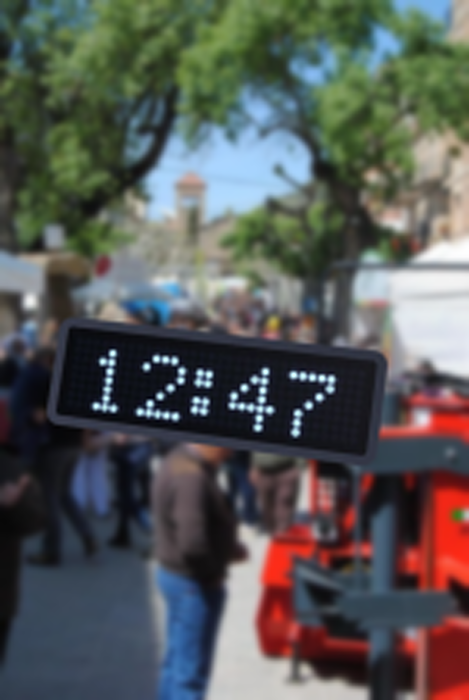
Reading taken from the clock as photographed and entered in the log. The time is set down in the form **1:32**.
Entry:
**12:47**
